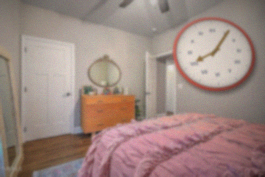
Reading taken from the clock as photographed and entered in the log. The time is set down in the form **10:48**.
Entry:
**8:06**
